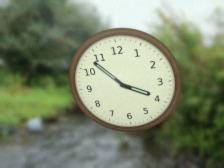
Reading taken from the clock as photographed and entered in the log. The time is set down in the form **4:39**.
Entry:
**3:53**
